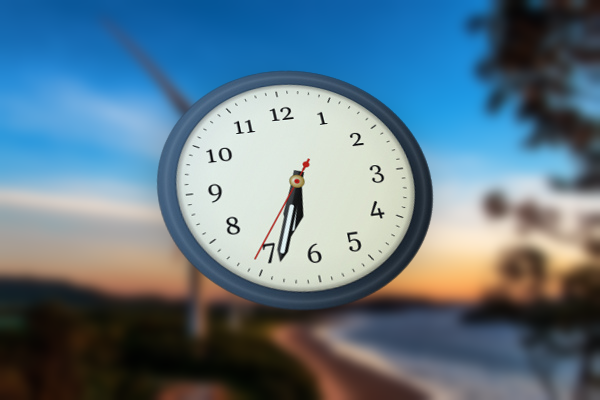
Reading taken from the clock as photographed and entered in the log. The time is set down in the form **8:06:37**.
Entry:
**6:33:36**
